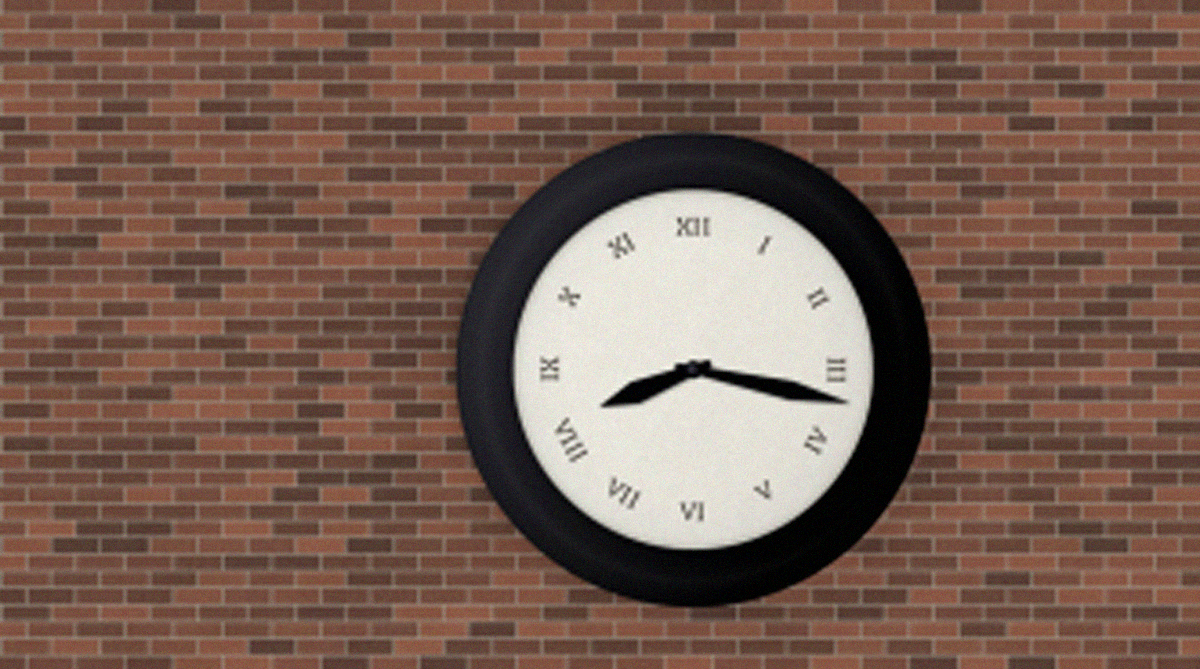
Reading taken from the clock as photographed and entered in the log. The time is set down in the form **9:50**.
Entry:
**8:17**
